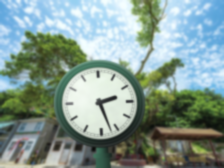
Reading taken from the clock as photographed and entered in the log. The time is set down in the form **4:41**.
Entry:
**2:27**
